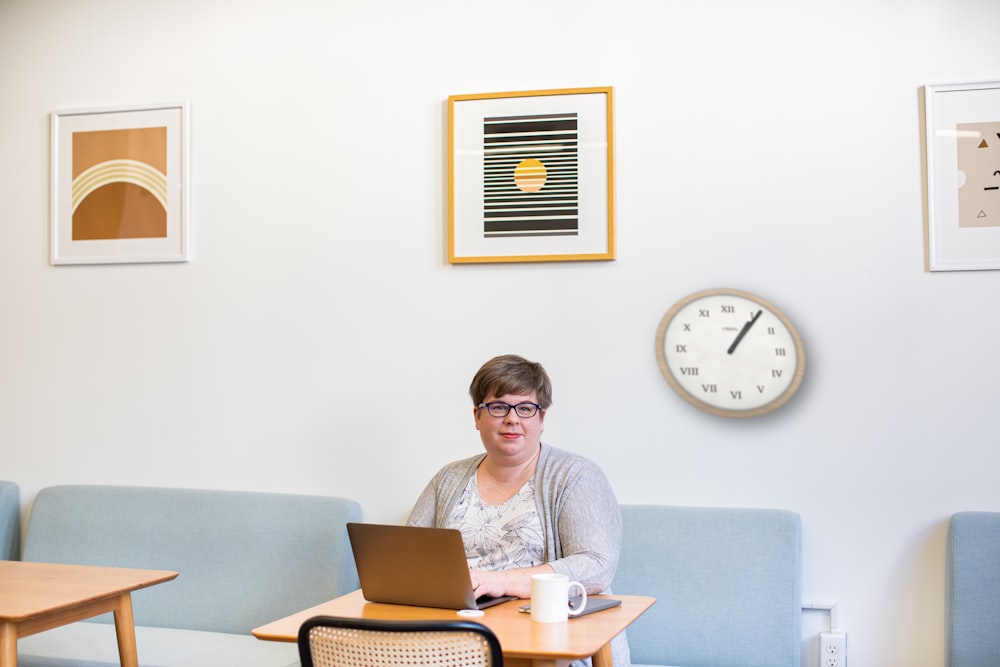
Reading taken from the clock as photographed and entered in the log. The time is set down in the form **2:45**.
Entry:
**1:06**
